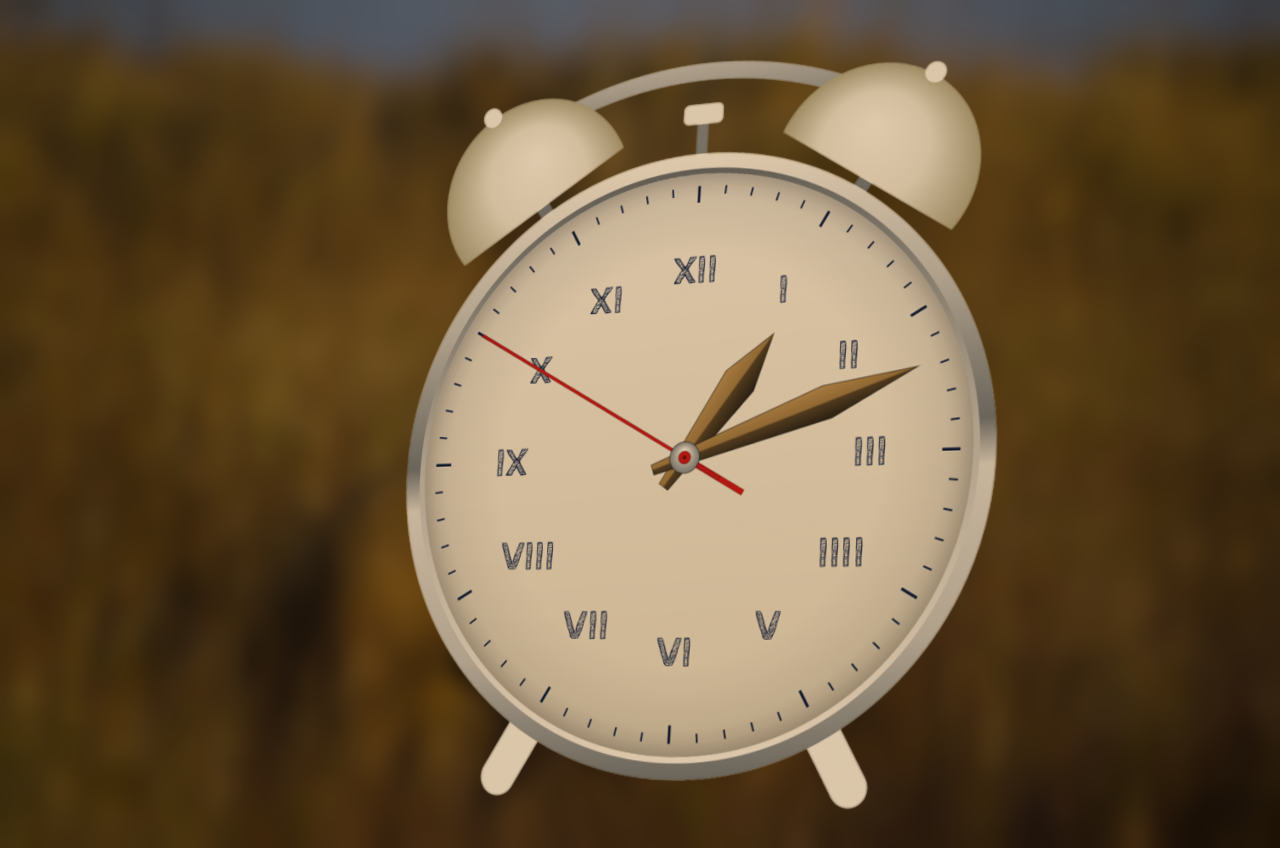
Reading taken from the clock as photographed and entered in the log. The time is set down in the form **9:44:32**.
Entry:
**1:11:50**
